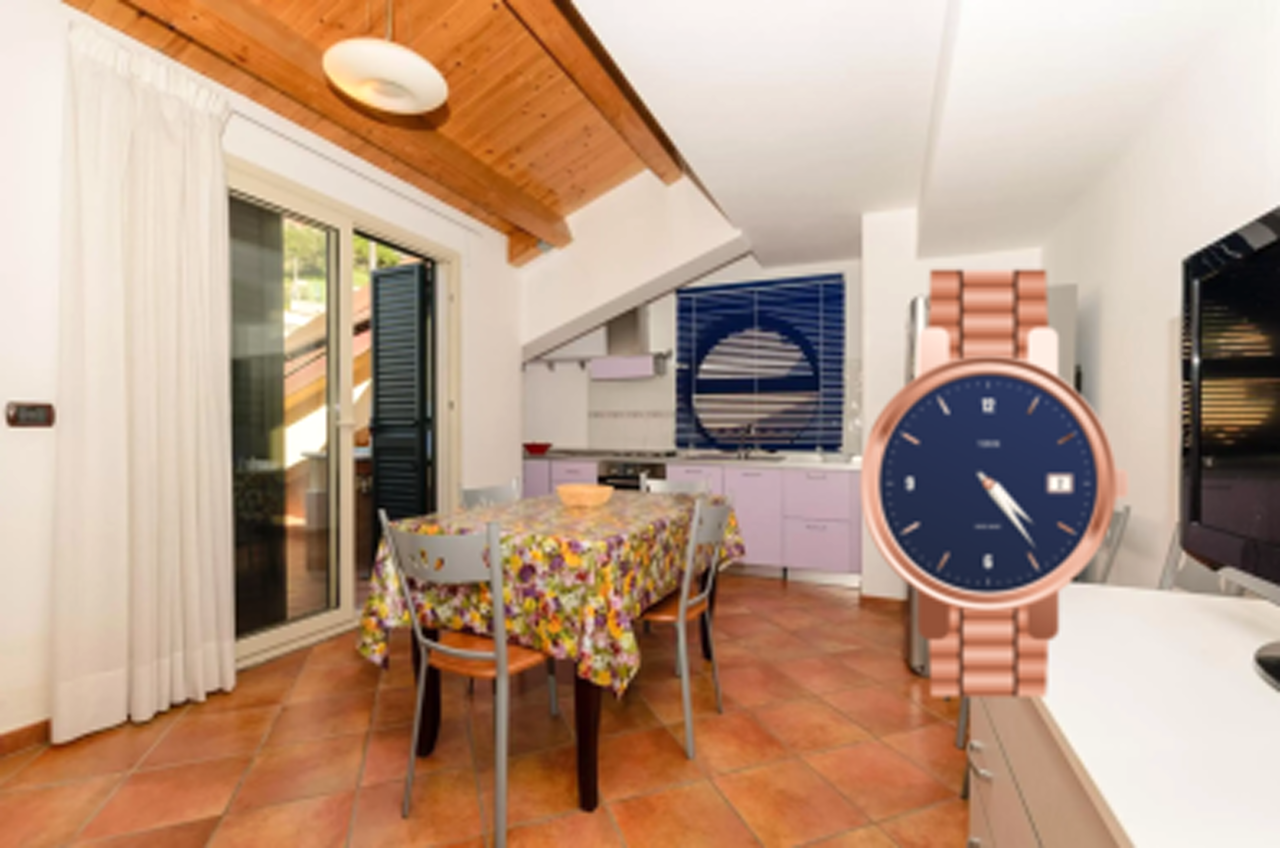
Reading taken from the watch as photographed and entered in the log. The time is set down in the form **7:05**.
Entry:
**4:24**
